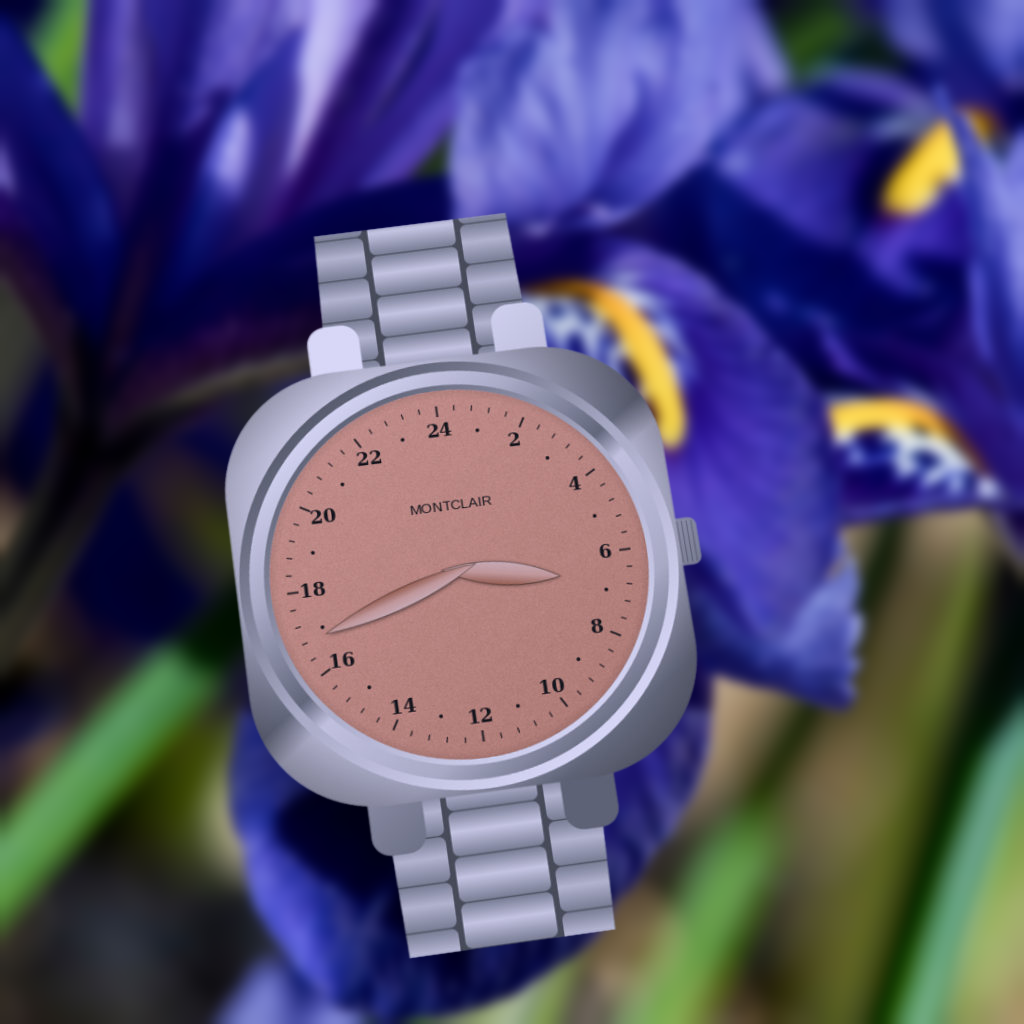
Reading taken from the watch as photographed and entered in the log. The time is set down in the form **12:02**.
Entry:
**6:42**
